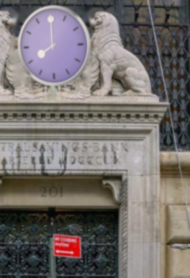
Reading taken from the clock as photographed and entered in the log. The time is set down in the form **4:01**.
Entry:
**8:00**
